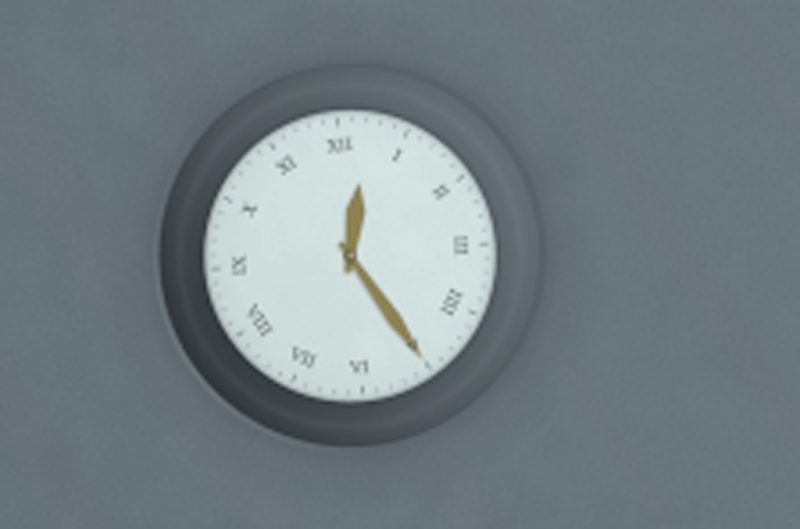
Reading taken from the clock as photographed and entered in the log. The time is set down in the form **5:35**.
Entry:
**12:25**
